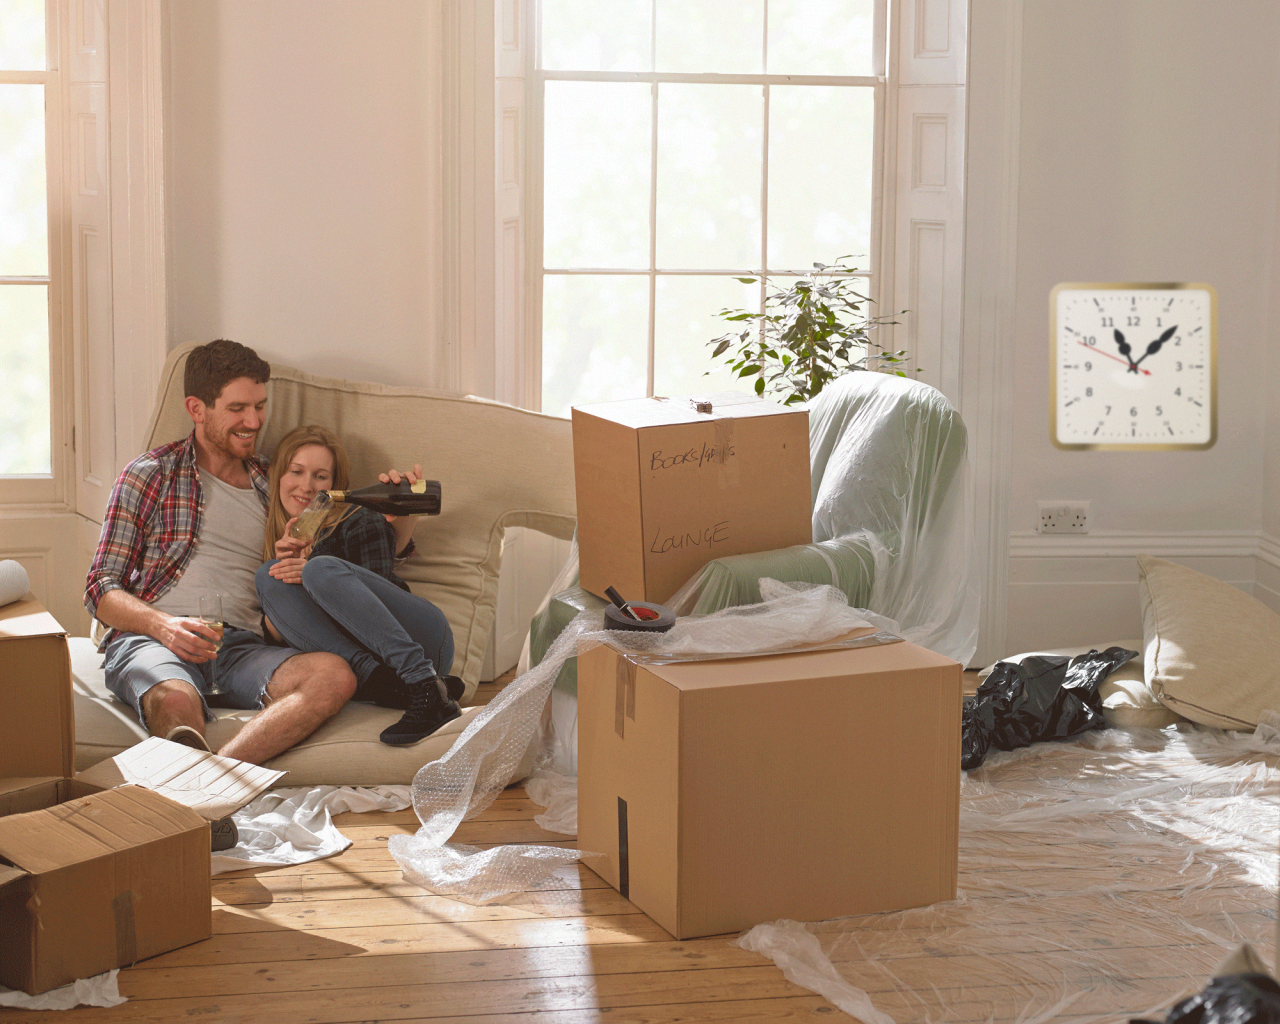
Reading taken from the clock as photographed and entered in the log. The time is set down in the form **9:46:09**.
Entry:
**11:07:49**
